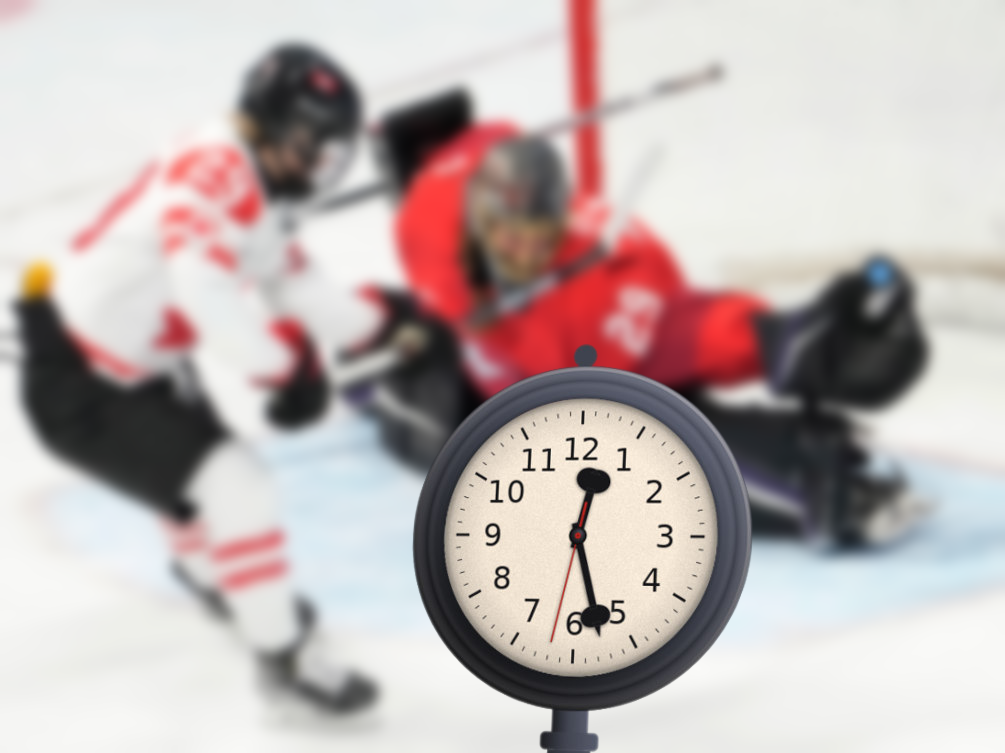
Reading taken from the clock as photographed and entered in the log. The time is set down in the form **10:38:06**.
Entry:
**12:27:32**
